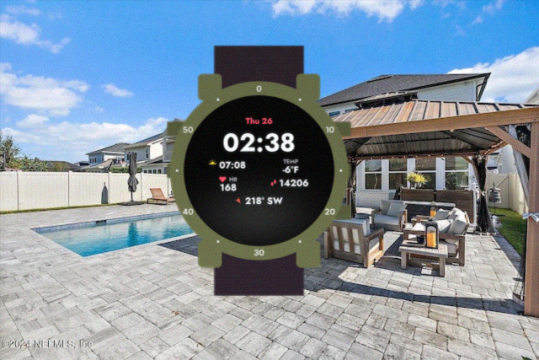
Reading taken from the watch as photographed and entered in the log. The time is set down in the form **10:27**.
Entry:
**2:38**
